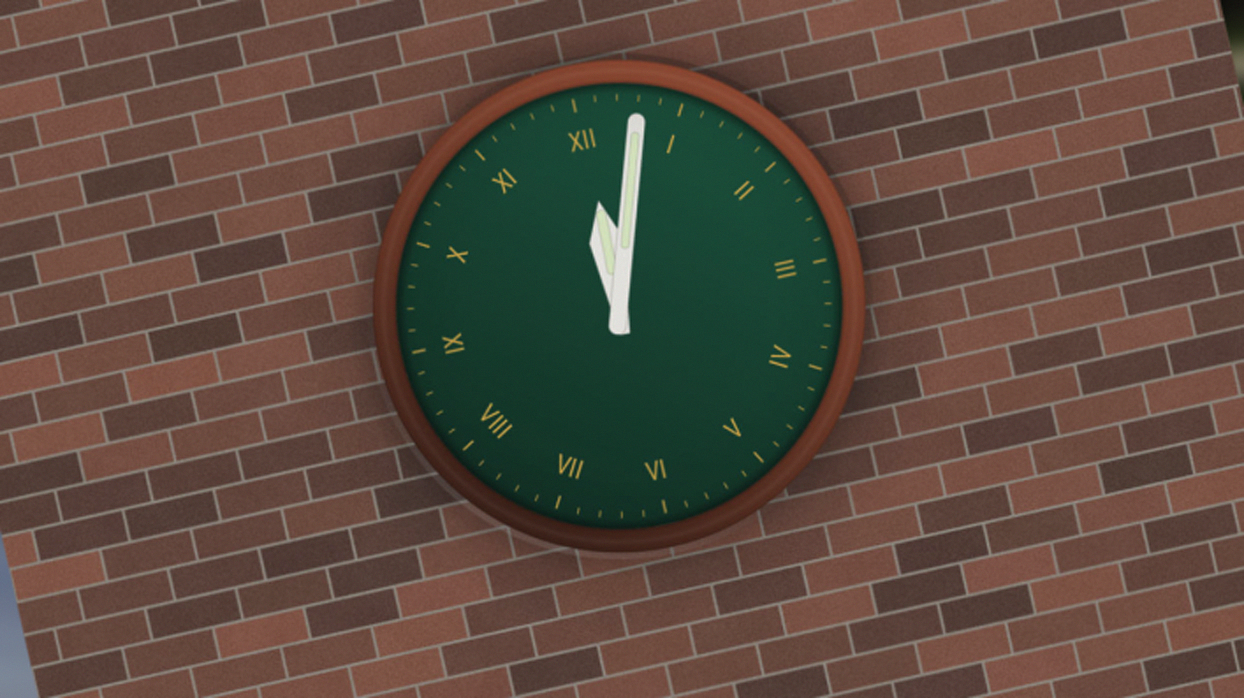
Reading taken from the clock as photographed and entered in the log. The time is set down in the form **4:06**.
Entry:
**12:03**
